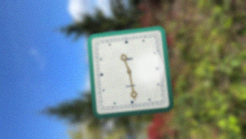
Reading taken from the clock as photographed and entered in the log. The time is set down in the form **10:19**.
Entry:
**11:29**
